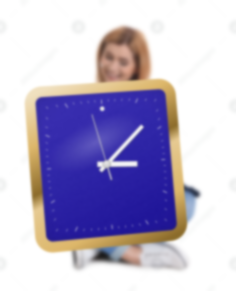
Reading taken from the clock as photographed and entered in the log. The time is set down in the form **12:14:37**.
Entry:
**3:07:58**
